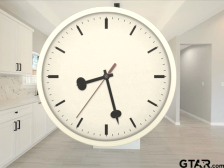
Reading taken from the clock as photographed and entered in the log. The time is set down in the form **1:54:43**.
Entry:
**8:27:36**
